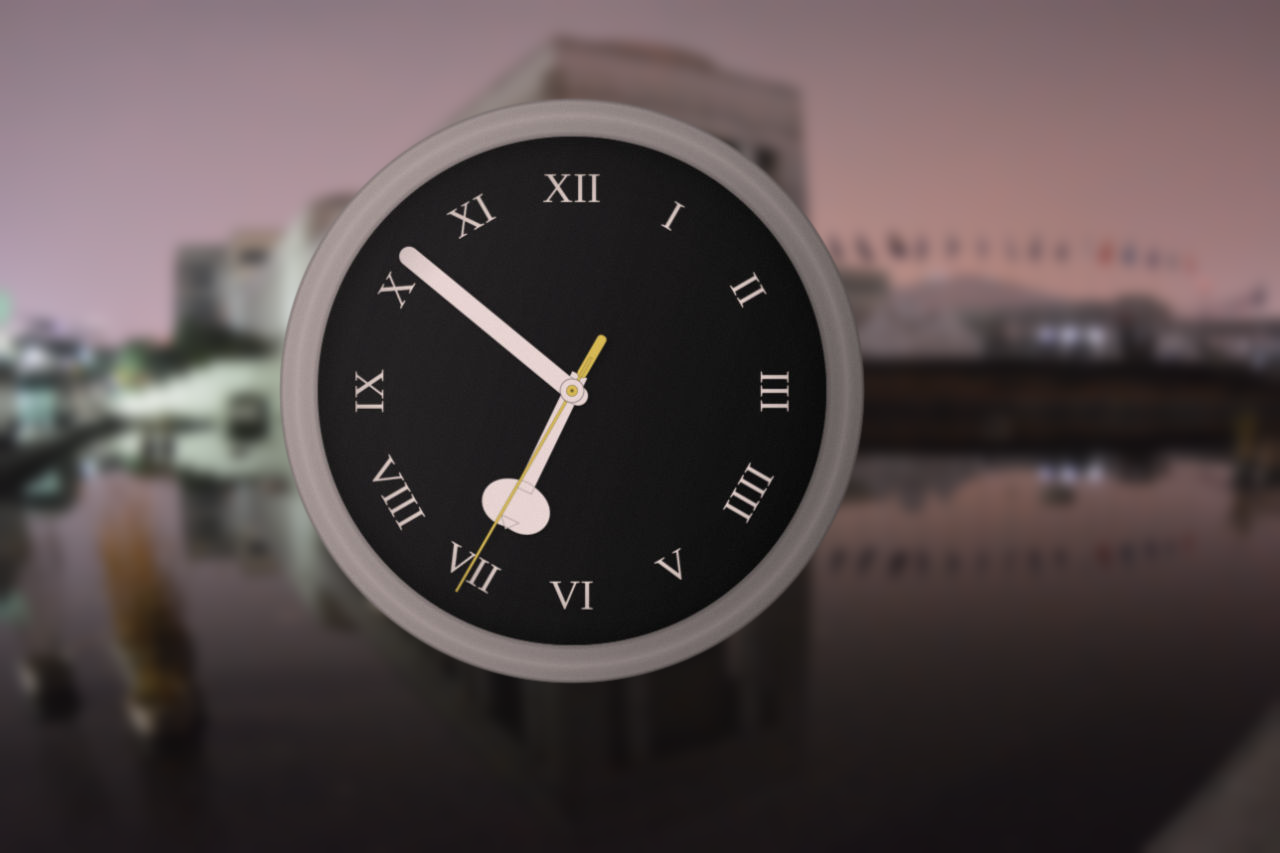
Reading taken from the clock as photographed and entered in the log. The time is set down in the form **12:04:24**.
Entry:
**6:51:35**
